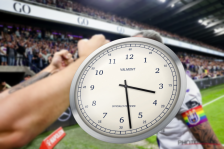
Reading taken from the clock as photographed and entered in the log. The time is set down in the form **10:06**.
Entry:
**3:28**
